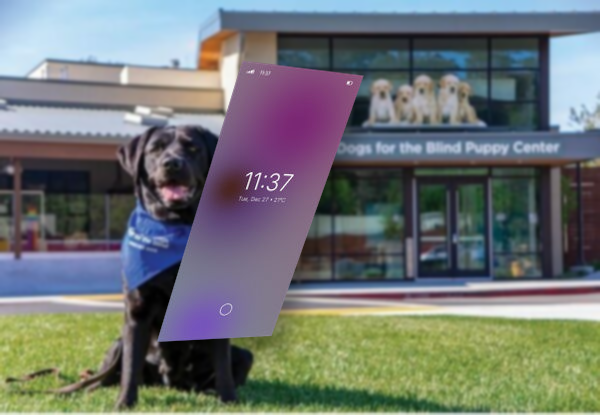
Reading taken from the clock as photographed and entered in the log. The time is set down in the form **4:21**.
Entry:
**11:37**
